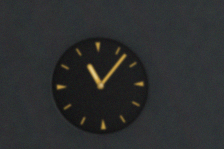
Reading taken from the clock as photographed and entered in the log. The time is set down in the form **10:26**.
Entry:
**11:07**
